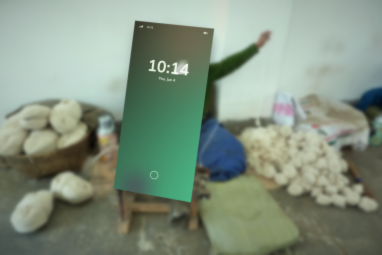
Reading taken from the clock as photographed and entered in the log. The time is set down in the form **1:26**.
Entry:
**10:14**
